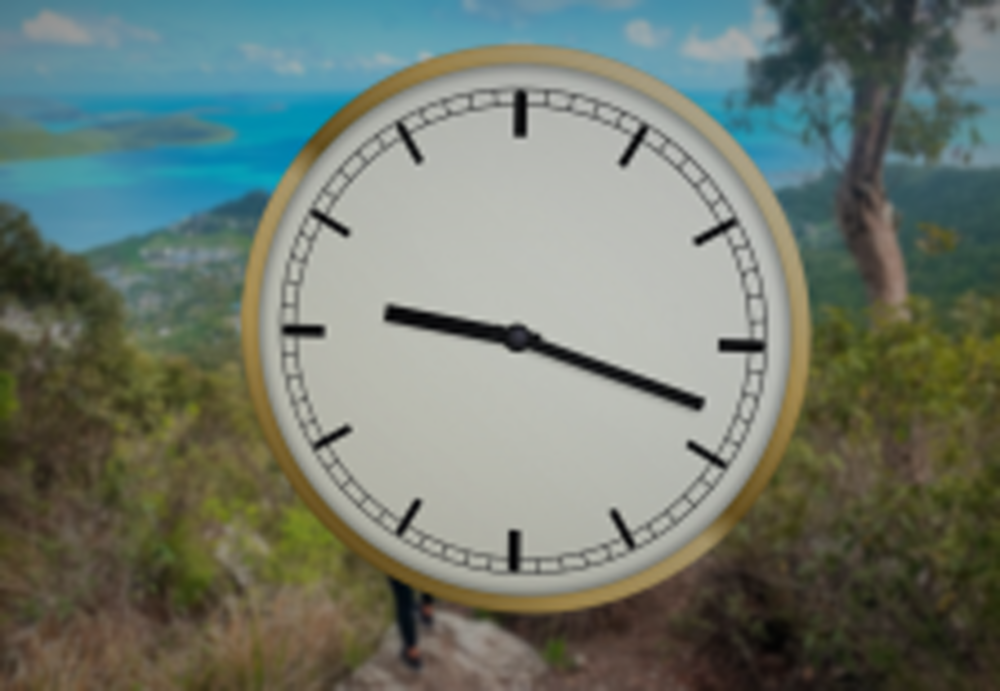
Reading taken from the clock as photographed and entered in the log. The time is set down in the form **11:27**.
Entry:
**9:18**
